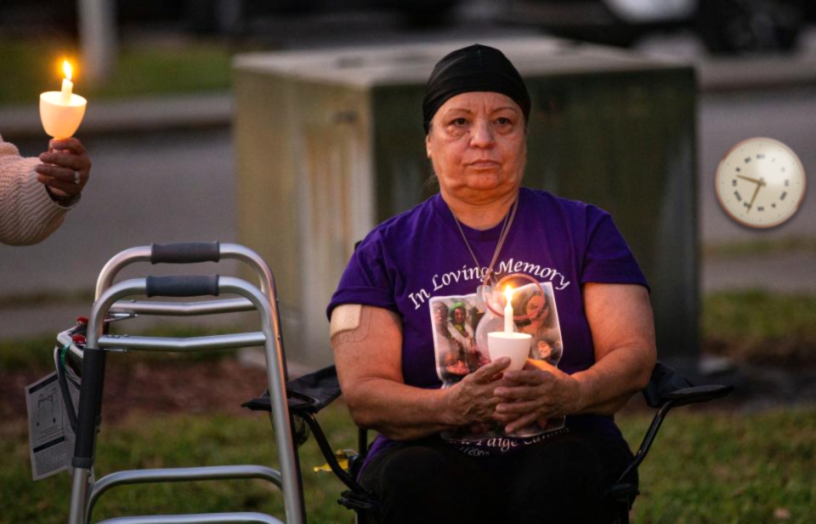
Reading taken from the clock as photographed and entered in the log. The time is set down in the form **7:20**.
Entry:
**9:34**
